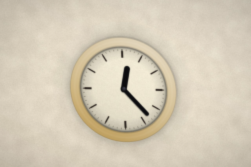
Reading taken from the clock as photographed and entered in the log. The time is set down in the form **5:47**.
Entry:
**12:23**
